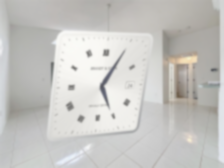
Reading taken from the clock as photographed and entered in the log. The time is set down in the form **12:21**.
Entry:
**5:05**
